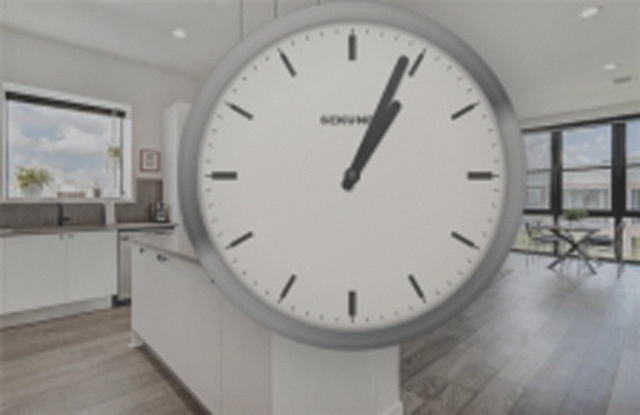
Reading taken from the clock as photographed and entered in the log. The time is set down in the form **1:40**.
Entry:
**1:04**
